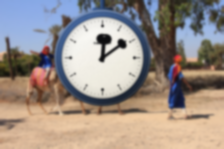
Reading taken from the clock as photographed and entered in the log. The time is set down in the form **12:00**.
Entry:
**12:09**
